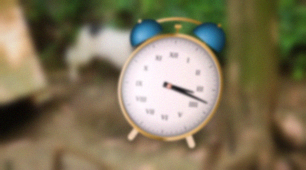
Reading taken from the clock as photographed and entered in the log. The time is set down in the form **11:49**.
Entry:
**3:18**
